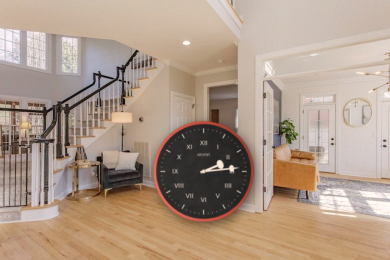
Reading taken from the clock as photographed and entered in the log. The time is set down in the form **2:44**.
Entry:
**2:14**
